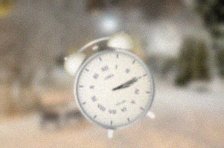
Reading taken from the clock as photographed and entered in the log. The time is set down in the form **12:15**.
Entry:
**3:15**
